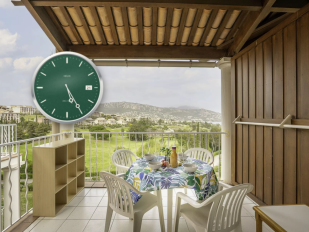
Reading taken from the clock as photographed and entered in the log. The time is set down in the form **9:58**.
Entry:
**5:25**
